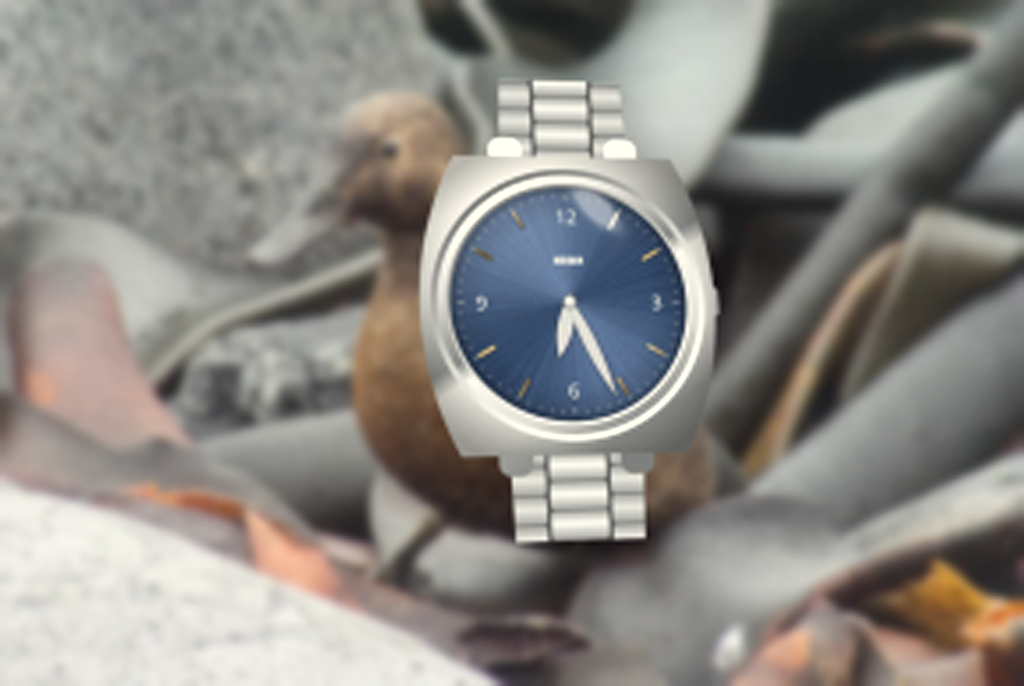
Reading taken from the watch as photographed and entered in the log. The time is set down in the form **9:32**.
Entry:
**6:26**
